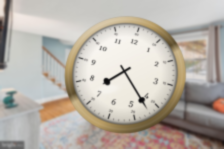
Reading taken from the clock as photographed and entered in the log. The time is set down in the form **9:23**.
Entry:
**7:22**
